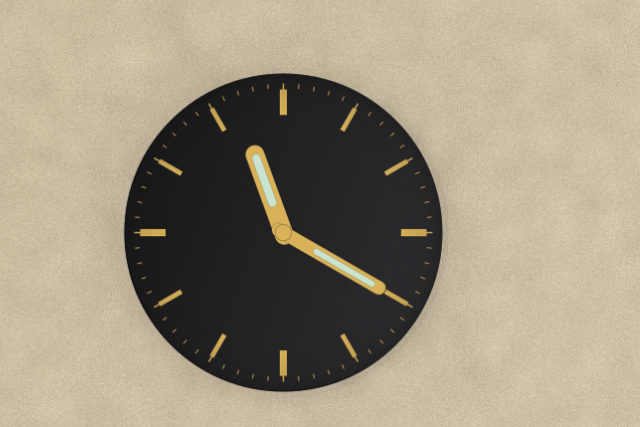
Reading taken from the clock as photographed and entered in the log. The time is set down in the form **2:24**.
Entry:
**11:20**
